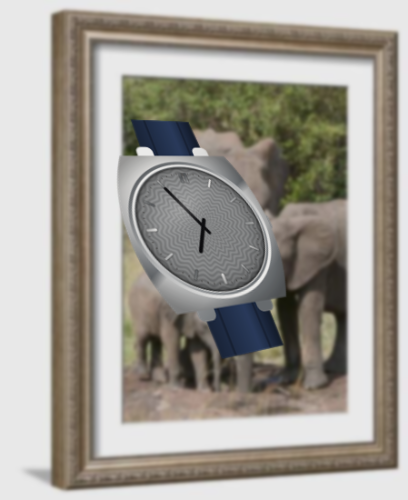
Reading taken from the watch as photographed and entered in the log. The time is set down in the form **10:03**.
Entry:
**6:55**
